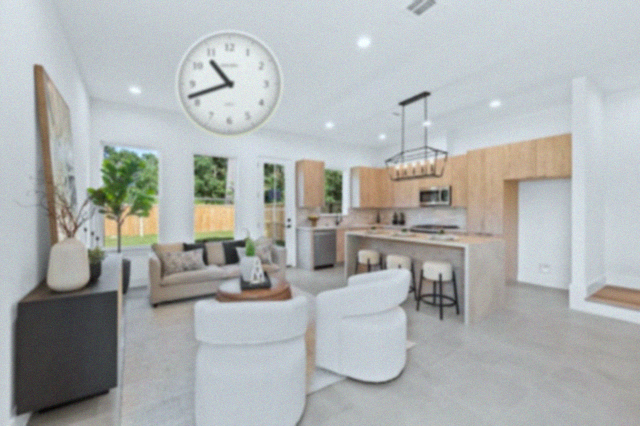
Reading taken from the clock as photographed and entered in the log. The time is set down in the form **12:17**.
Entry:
**10:42**
